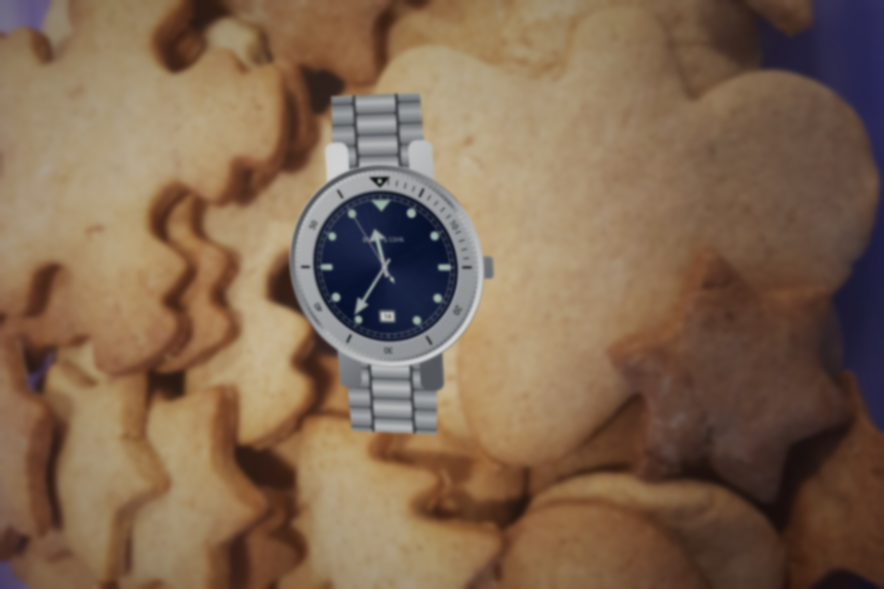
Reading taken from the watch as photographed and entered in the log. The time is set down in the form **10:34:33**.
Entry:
**11:35:55**
